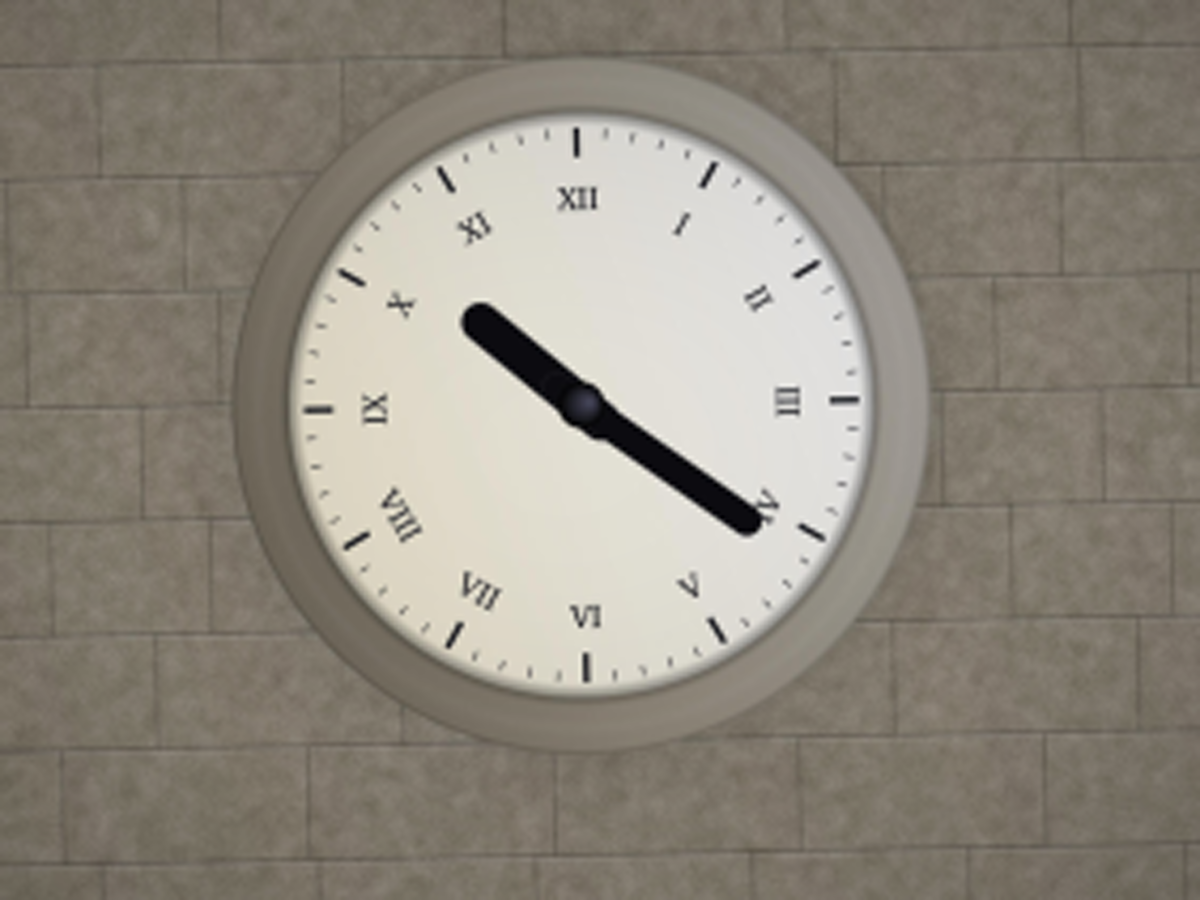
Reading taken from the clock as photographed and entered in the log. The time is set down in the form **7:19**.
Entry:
**10:21**
